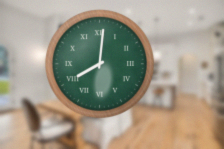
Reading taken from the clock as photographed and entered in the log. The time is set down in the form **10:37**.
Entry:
**8:01**
